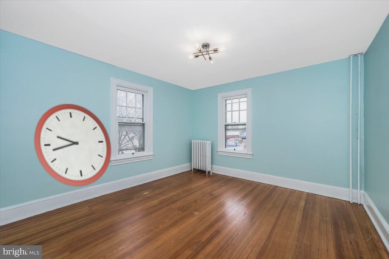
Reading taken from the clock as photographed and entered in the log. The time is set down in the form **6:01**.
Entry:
**9:43**
